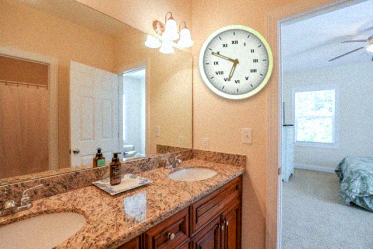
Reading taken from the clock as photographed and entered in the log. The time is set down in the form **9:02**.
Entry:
**6:49**
